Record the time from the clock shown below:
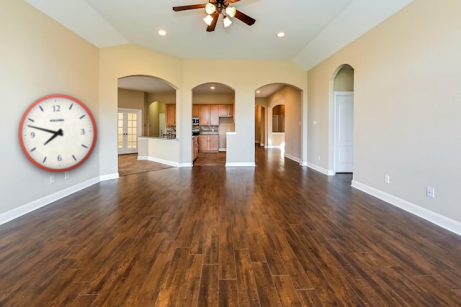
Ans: 7:48
